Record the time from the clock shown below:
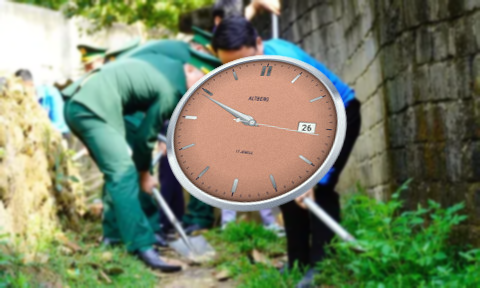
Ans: 9:49:16
